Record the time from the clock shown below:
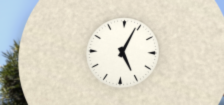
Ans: 5:04
